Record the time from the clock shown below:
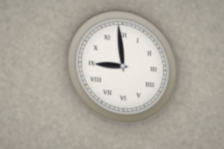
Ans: 8:59
